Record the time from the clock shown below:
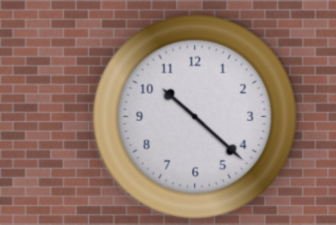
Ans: 10:22
